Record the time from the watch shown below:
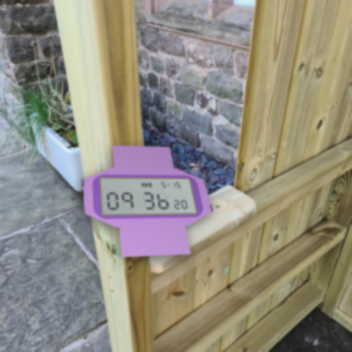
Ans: 9:36
